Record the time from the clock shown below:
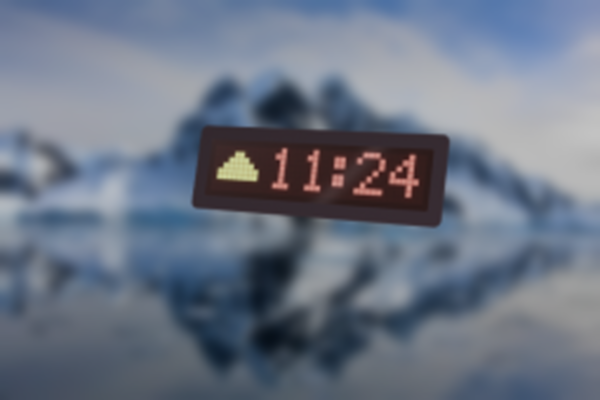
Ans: 11:24
